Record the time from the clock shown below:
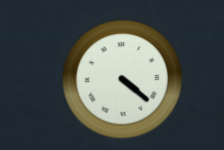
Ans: 4:22
